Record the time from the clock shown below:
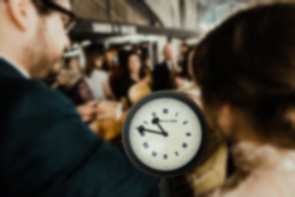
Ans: 10:47
